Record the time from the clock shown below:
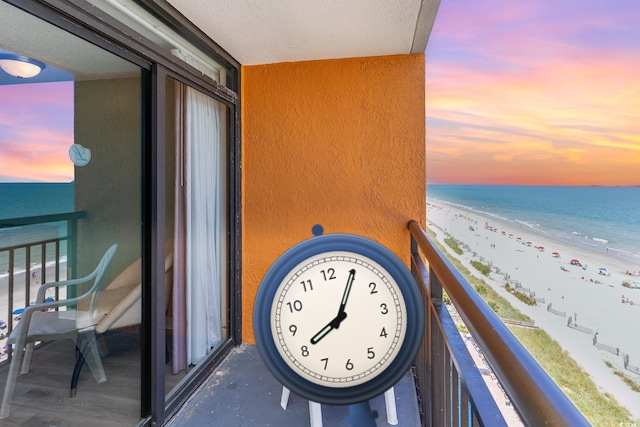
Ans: 8:05
